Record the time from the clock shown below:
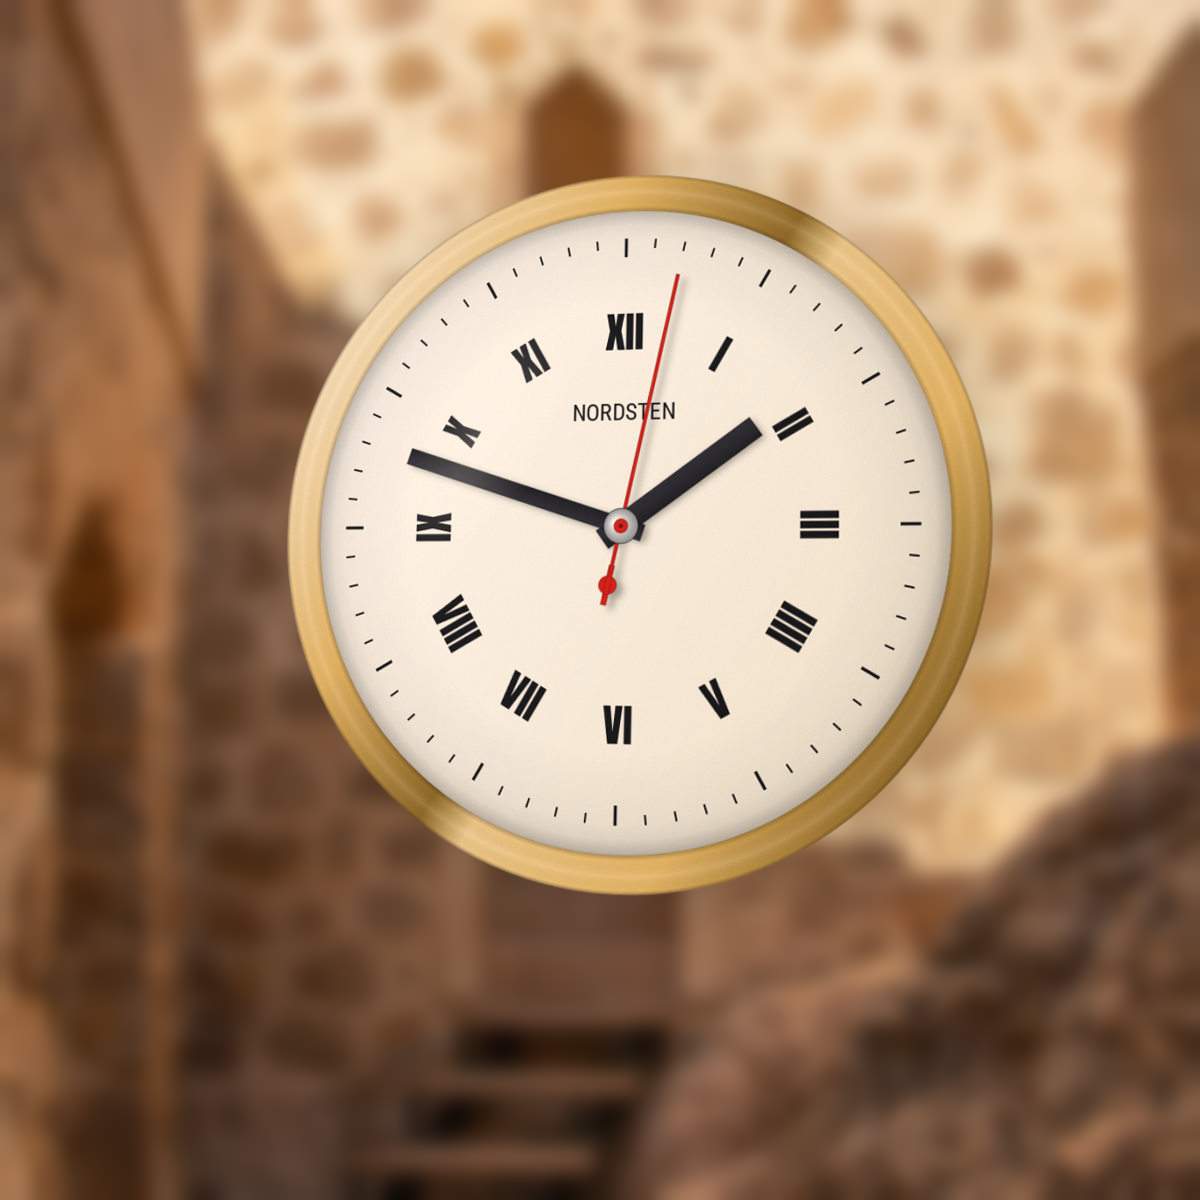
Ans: 1:48:02
